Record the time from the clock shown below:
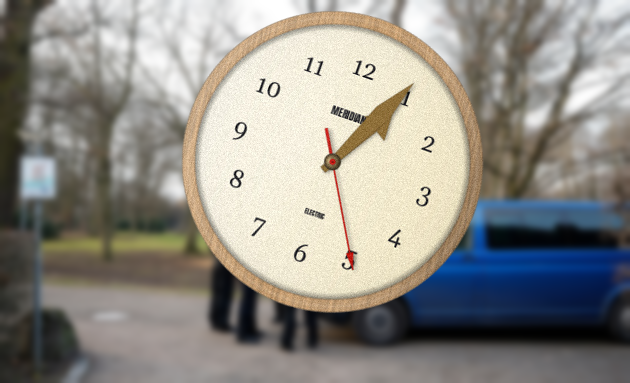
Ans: 1:04:25
